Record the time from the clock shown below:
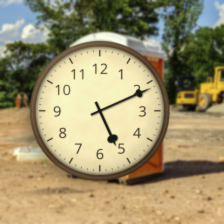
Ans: 5:11
